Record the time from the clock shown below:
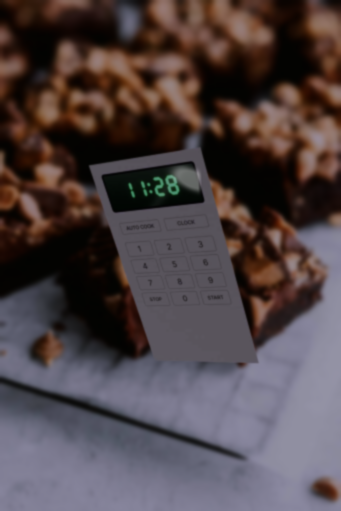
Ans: 11:28
